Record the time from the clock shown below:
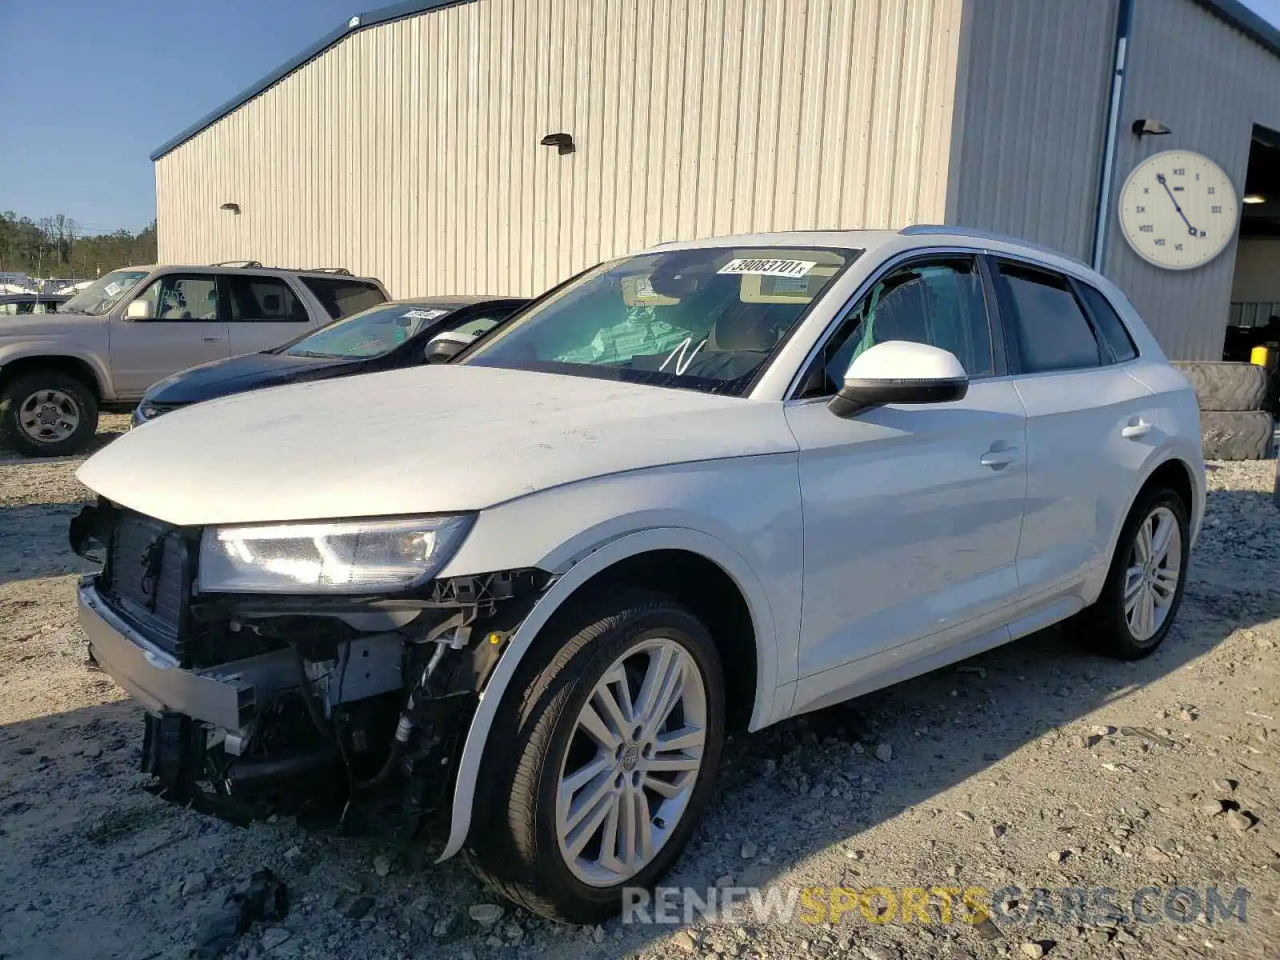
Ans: 4:55
